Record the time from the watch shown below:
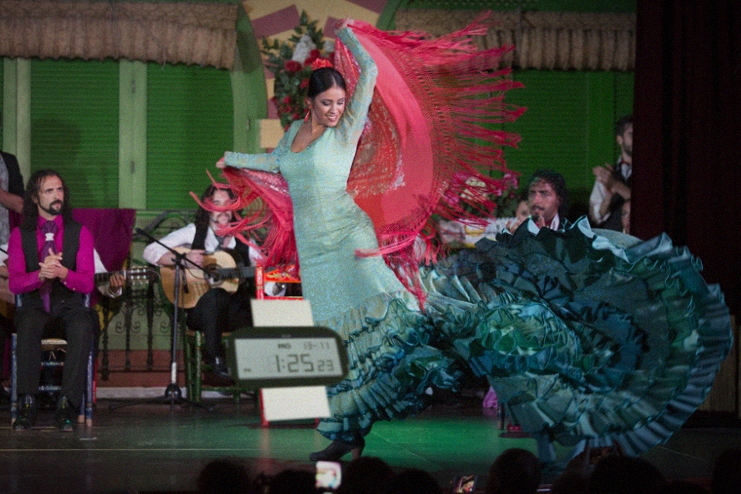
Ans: 1:25:23
